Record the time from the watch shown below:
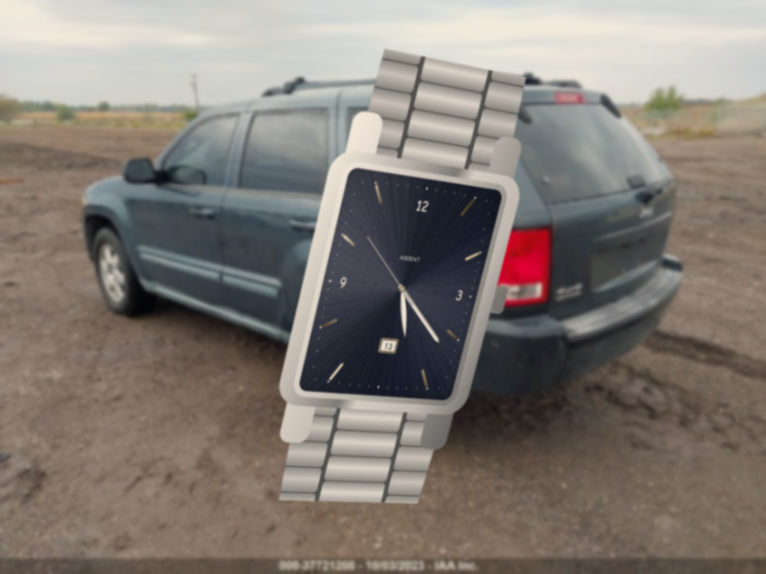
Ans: 5:21:52
